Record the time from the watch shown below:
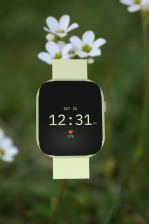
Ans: 12:31
